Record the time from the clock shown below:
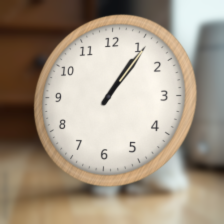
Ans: 1:06
